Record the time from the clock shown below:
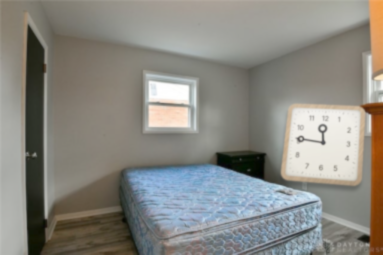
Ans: 11:46
